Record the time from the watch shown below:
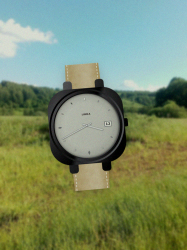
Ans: 3:41
